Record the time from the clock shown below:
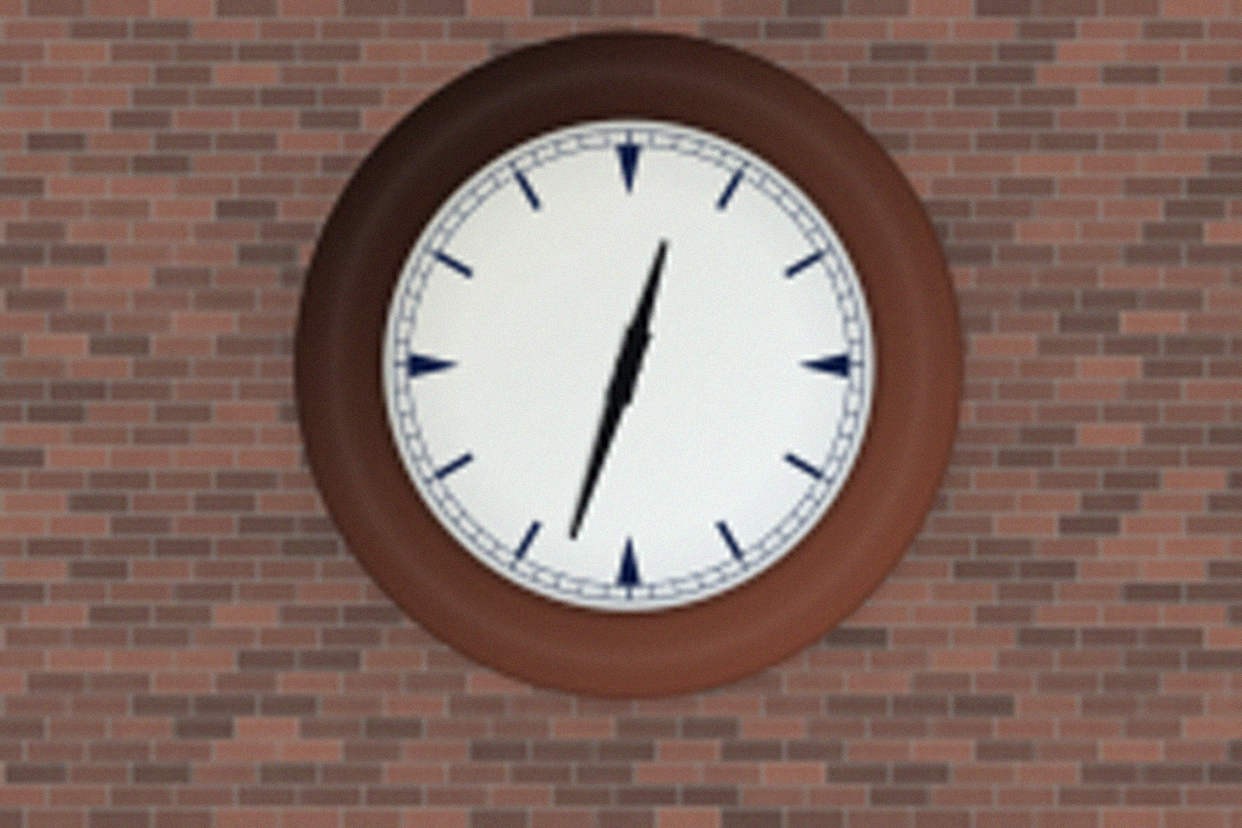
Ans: 12:33
